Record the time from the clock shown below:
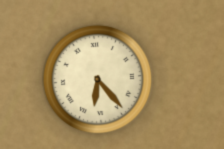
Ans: 6:24
